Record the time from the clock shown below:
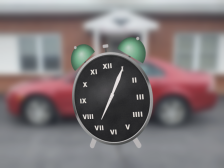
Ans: 7:05
